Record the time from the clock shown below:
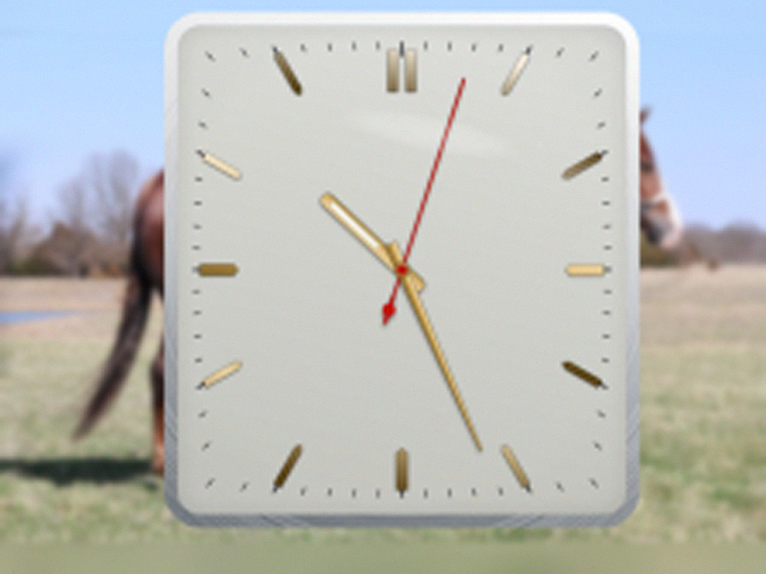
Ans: 10:26:03
